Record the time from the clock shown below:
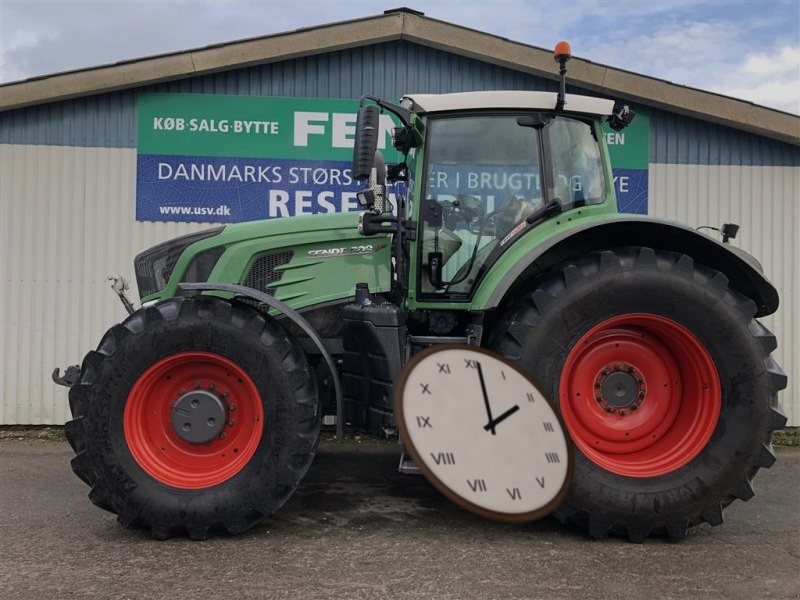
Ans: 2:01
